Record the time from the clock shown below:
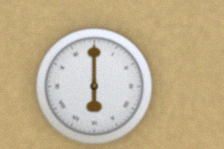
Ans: 6:00
